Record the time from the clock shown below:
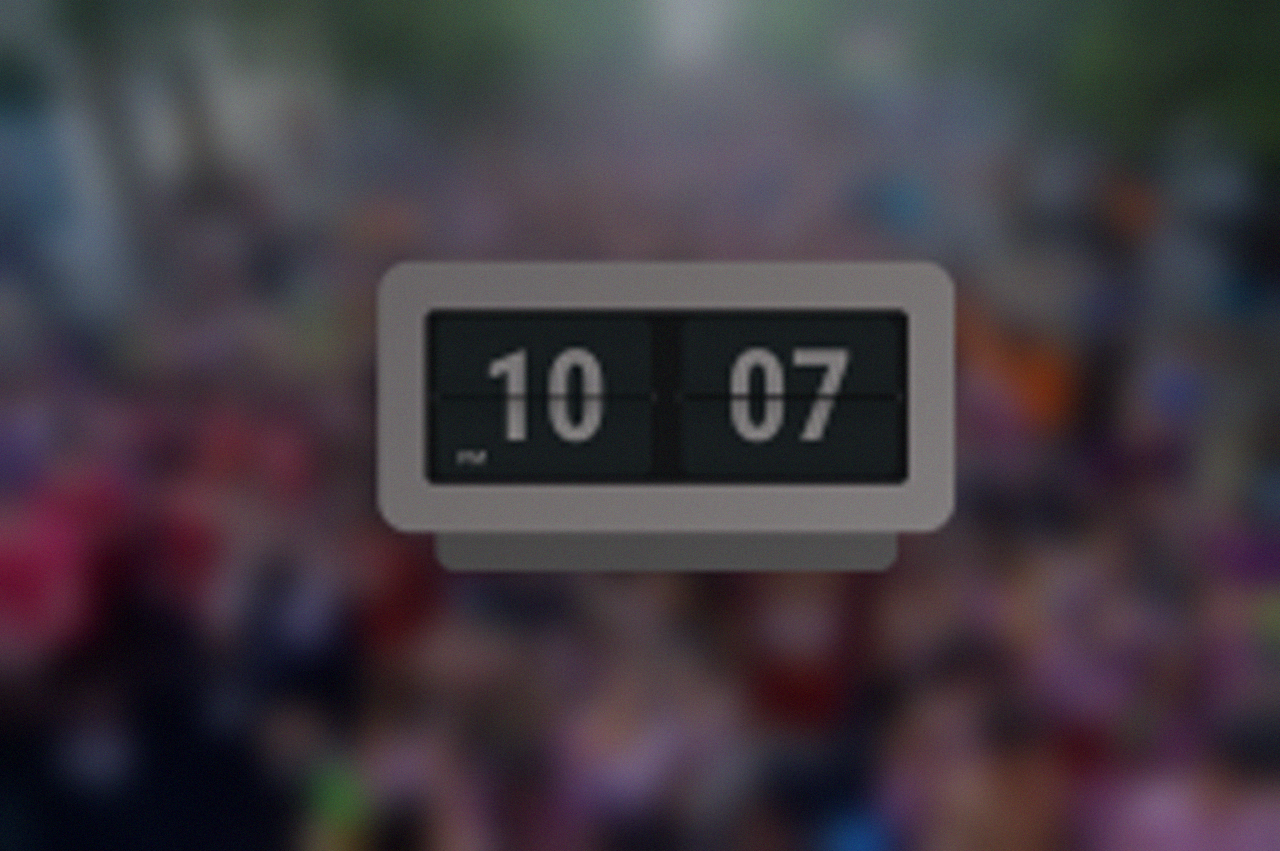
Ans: 10:07
